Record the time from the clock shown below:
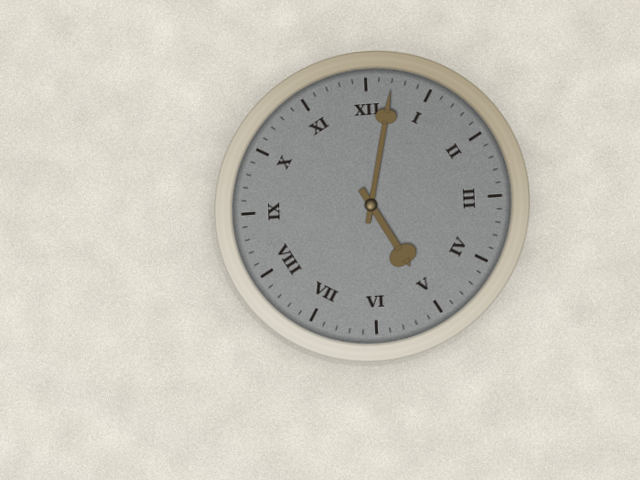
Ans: 5:02
